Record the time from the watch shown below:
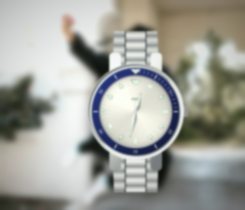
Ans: 12:32
